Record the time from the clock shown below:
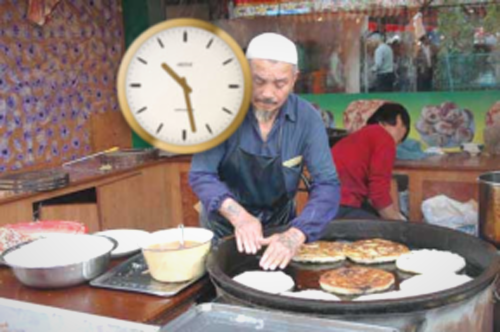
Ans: 10:28
